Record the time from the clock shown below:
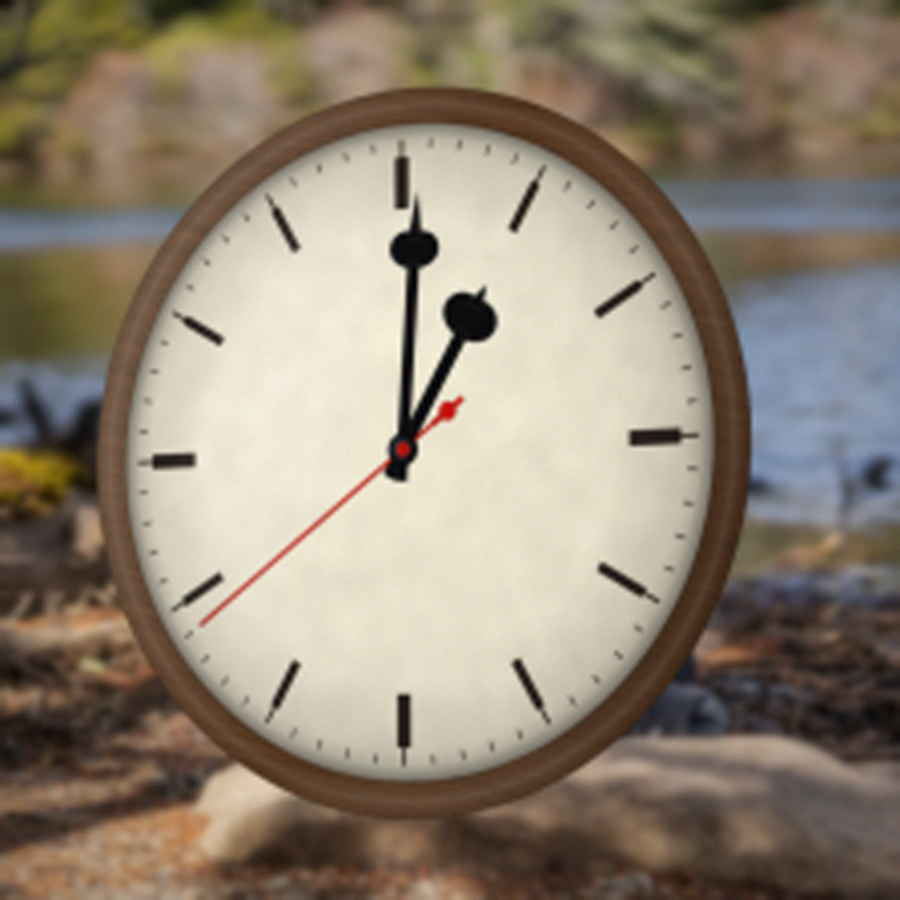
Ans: 1:00:39
